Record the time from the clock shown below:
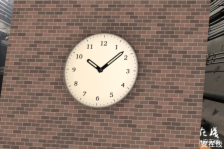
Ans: 10:08
